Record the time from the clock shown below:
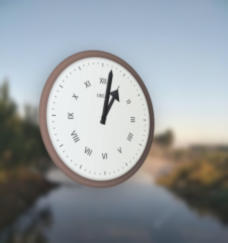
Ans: 1:02
